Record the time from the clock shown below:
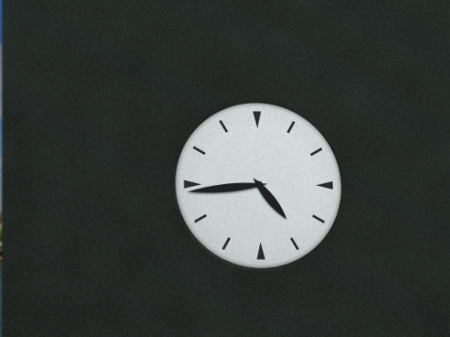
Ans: 4:44
